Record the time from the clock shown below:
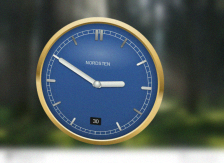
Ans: 2:50
